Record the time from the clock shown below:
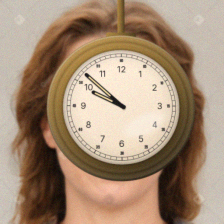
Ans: 9:52
